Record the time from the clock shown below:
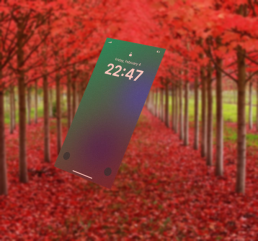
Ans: 22:47
